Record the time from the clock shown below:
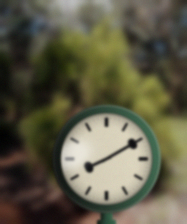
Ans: 8:10
